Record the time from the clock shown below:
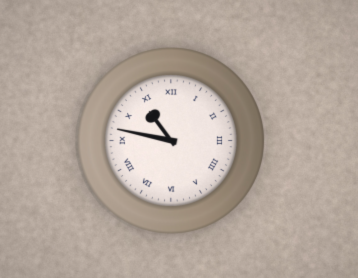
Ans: 10:47
